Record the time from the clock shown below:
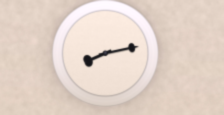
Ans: 8:13
